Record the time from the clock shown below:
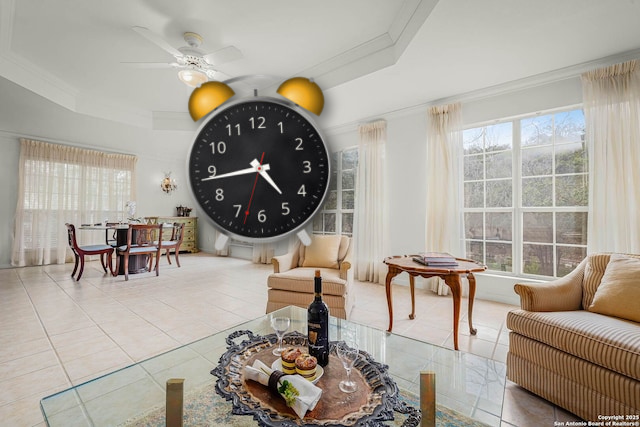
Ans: 4:43:33
